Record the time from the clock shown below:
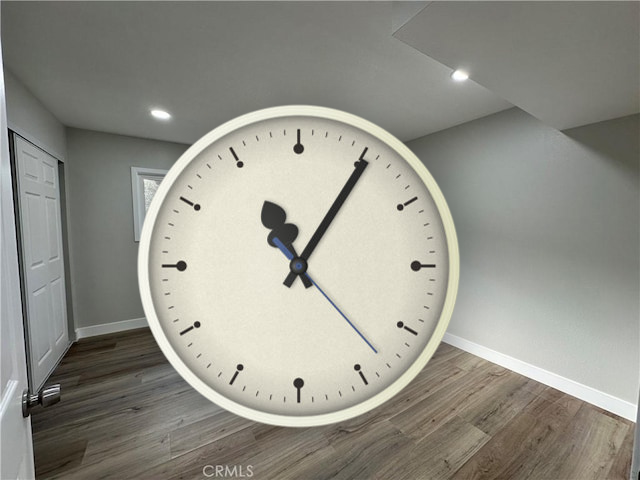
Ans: 11:05:23
